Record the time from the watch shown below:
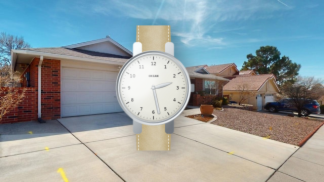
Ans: 2:28
